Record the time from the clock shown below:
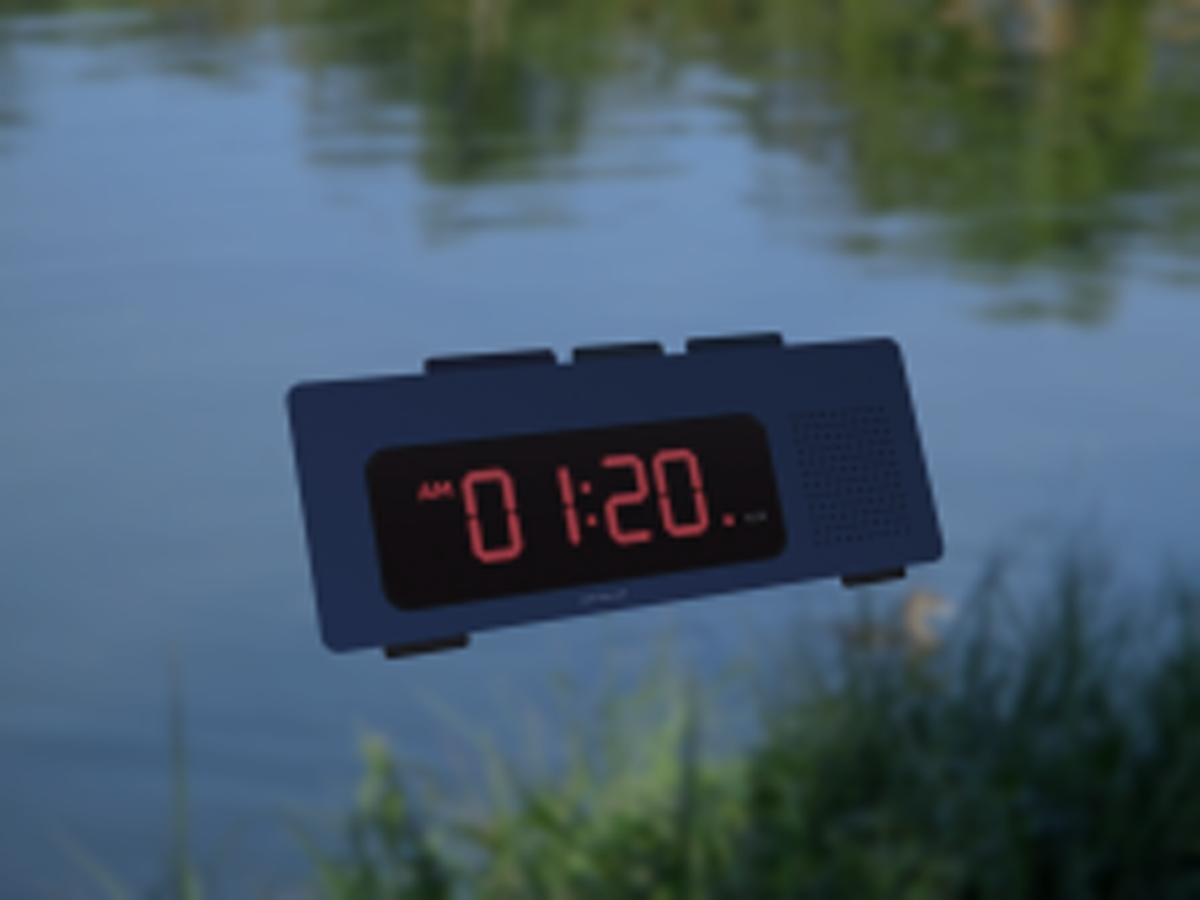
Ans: 1:20
